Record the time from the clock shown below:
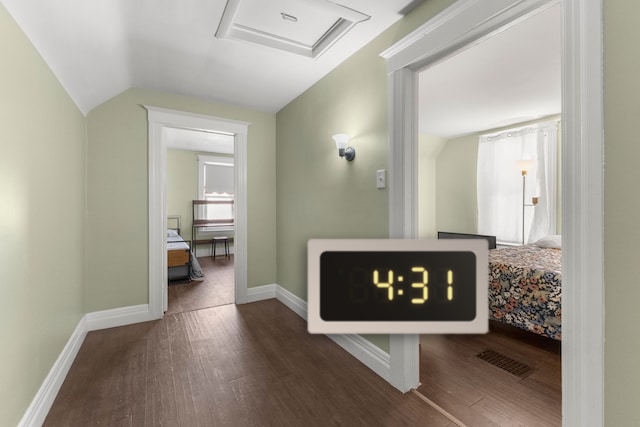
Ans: 4:31
